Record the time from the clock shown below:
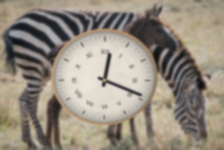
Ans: 12:19
